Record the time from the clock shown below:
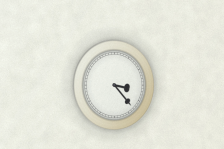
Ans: 3:23
